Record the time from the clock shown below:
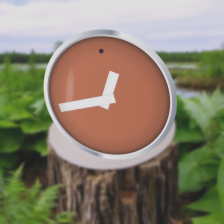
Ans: 12:43
